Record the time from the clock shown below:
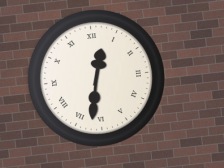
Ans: 12:32
